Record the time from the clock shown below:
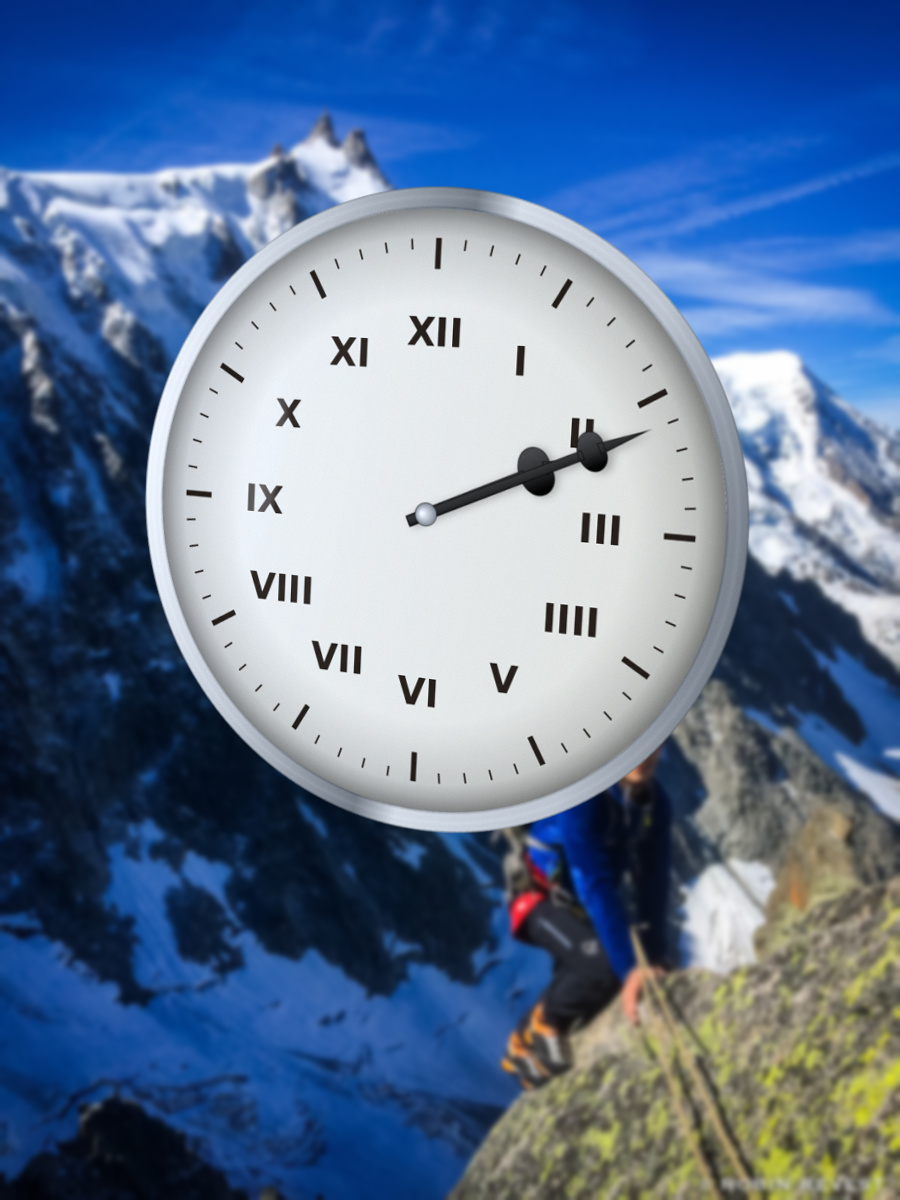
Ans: 2:11
